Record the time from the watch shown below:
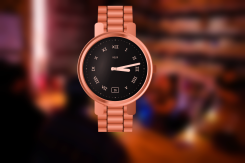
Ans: 3:13
